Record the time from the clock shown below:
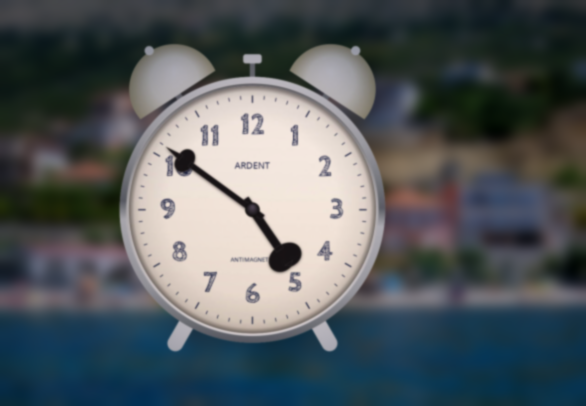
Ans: 4:51
